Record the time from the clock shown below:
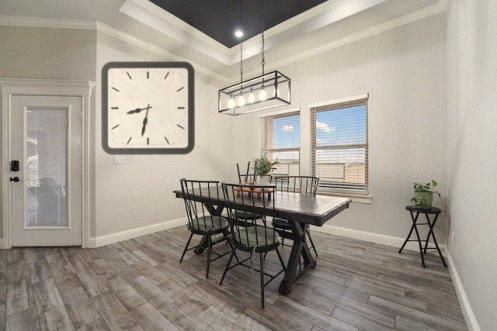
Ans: 8:32
